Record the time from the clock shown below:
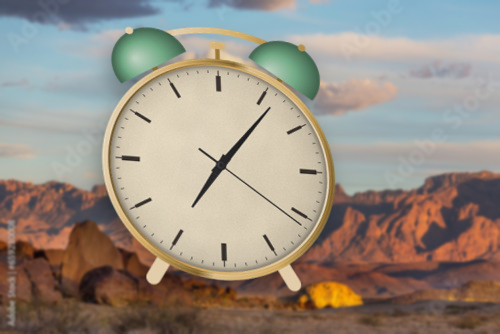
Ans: 7:06:21
